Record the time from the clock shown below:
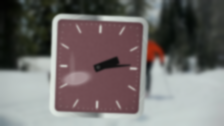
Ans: 2:14
